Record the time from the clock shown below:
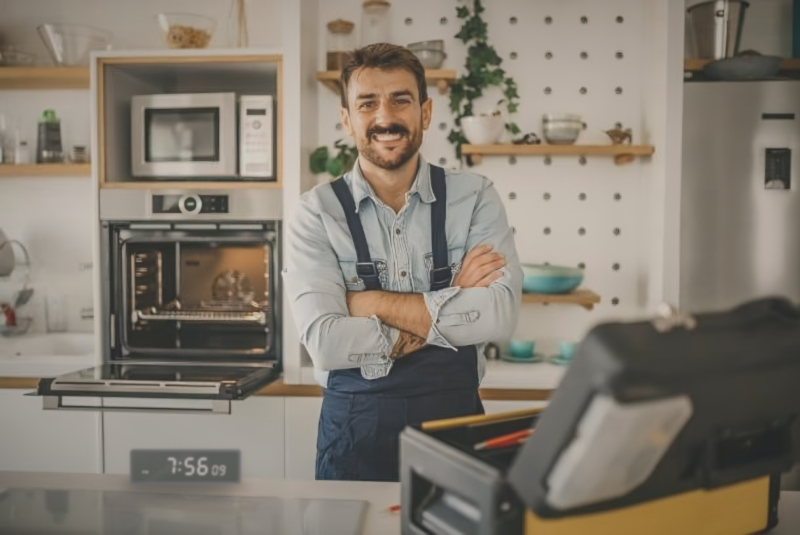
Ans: 7:56
